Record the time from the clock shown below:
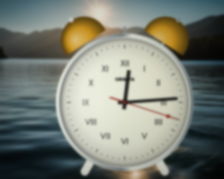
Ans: 12:14:18
